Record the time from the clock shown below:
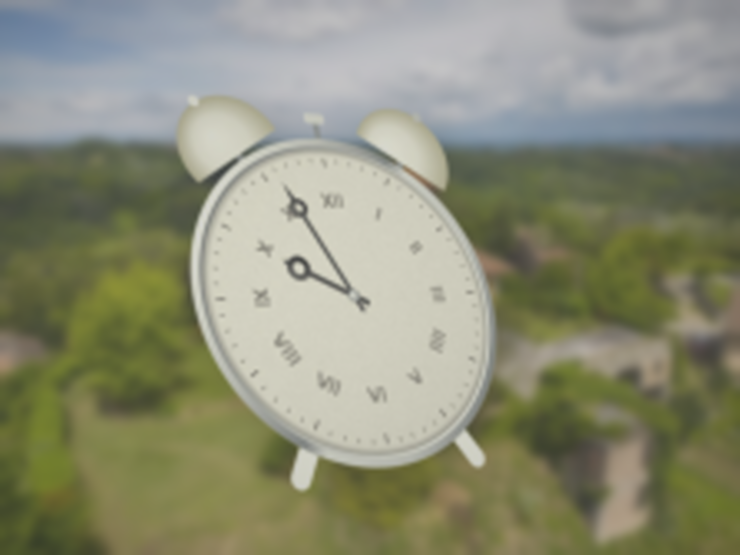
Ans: 9:56
